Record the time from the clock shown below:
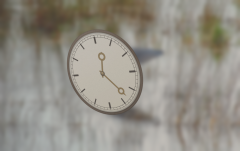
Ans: 12:23
